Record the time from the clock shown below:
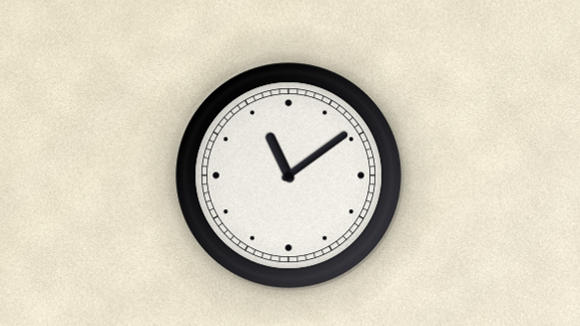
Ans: 11:09
